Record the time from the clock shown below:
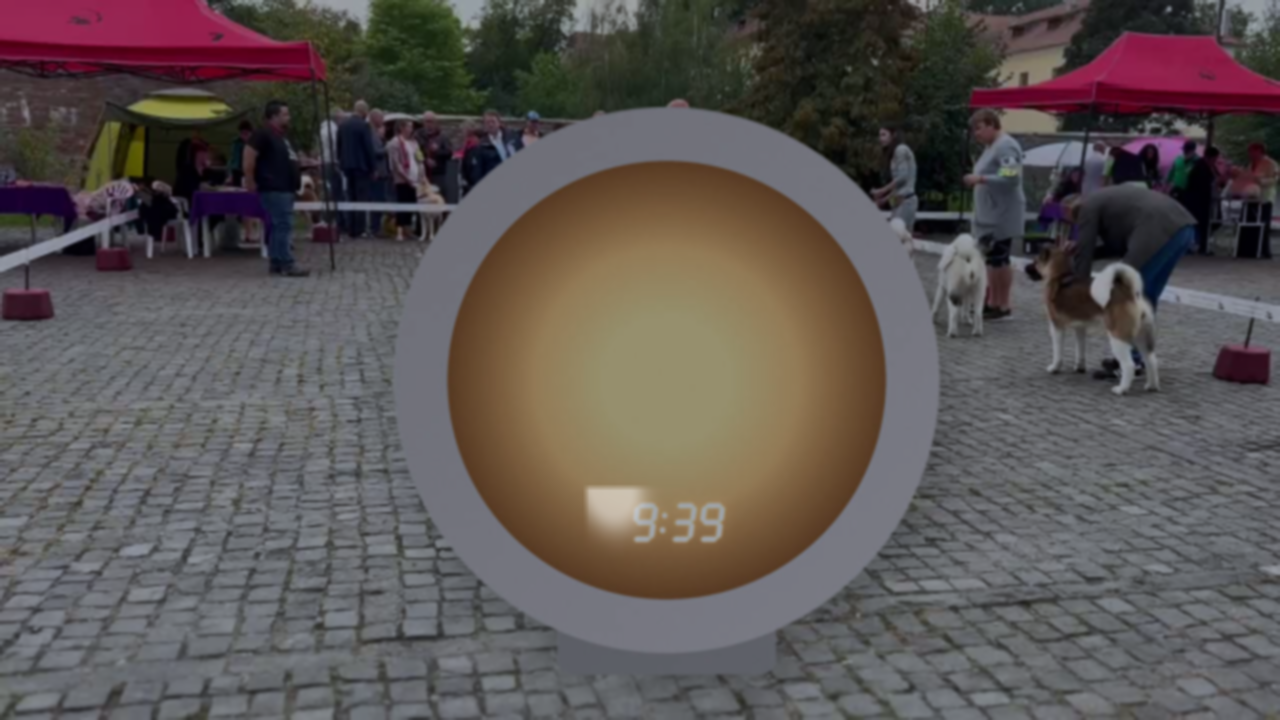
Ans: 9:39
